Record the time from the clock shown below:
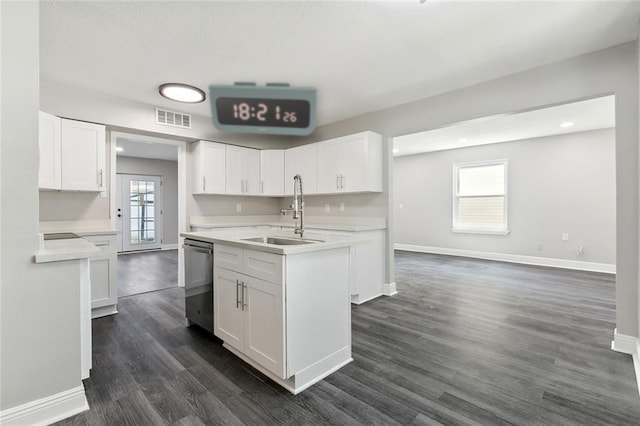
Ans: 18:21:26
